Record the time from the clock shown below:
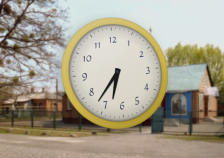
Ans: 6:37
